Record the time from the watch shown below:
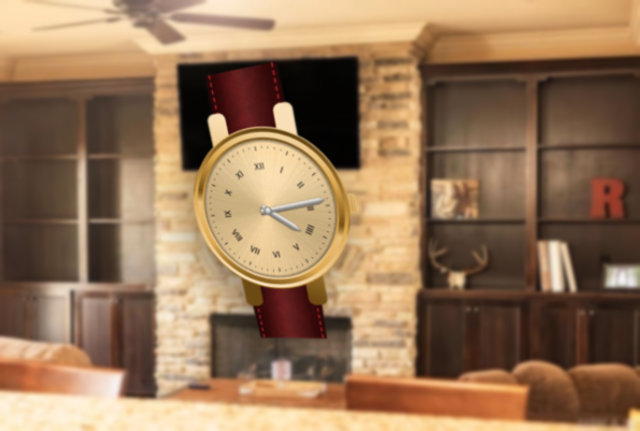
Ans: 4:14
